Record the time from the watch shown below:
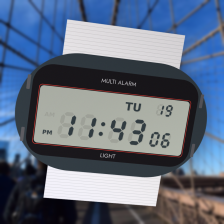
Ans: 11:43:06
